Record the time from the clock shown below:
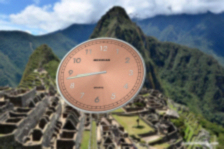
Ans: 8:43
